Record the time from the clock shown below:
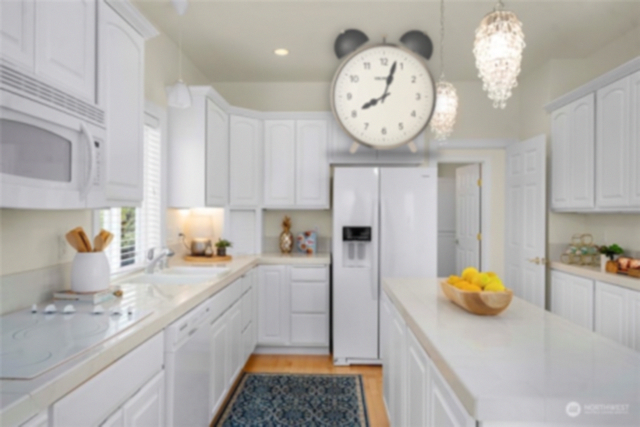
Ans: 8:03
